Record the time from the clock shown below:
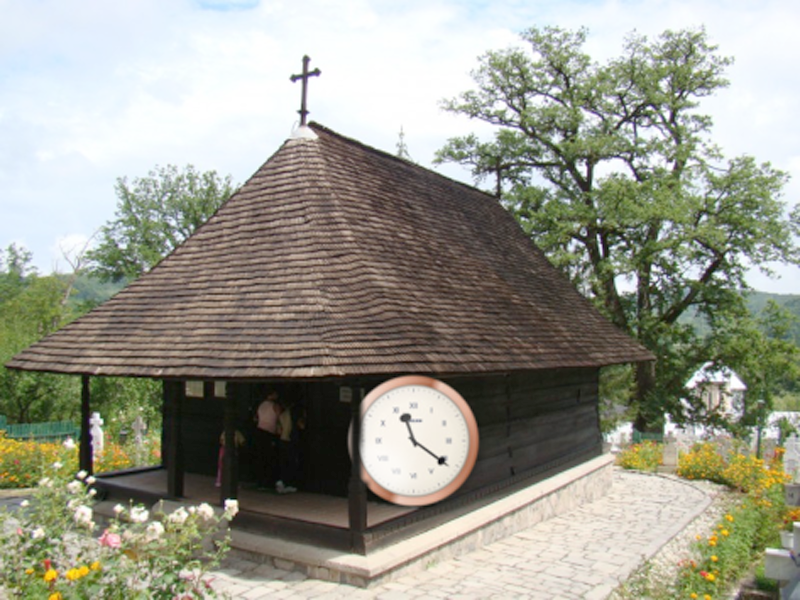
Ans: 11:21
